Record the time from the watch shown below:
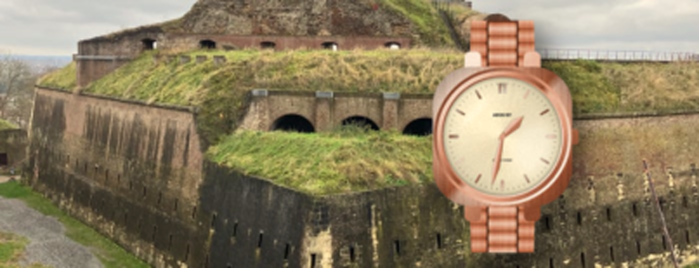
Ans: 1:32
